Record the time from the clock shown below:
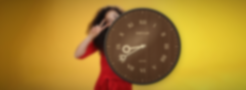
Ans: 8:40
